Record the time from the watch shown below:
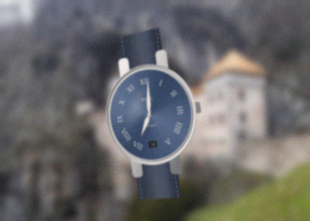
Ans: 7:01
